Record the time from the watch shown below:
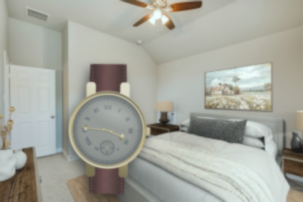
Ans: 3:46
